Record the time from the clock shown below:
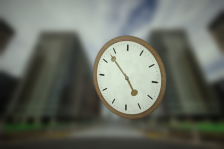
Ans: 4:53
